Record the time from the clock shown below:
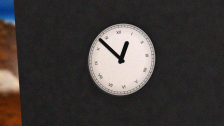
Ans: 12:53
